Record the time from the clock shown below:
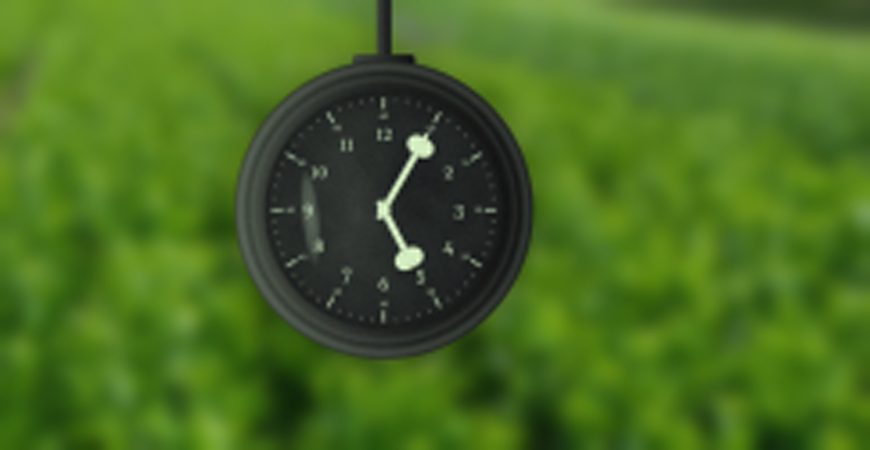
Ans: 5:05
